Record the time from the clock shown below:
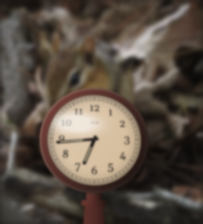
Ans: 6:44
